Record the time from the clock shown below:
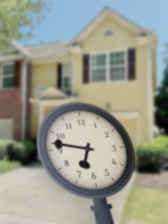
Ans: 6:47
